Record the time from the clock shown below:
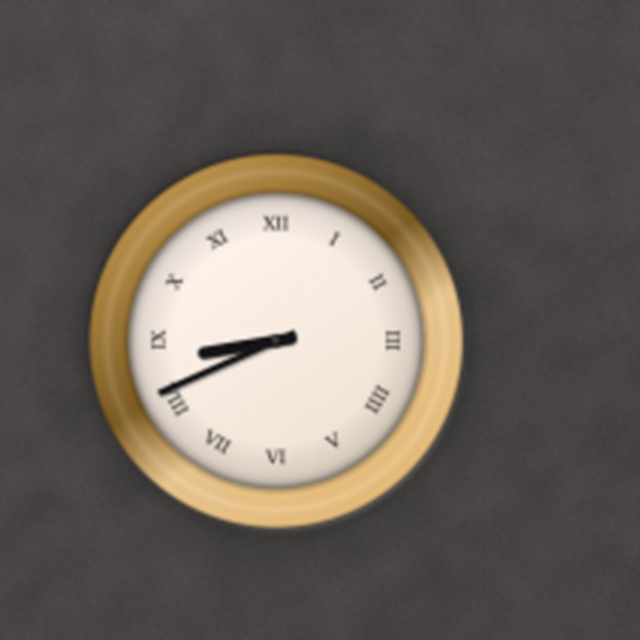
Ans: 8:41
